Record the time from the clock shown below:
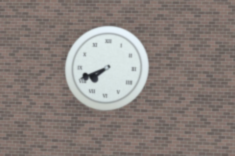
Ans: 7:41
